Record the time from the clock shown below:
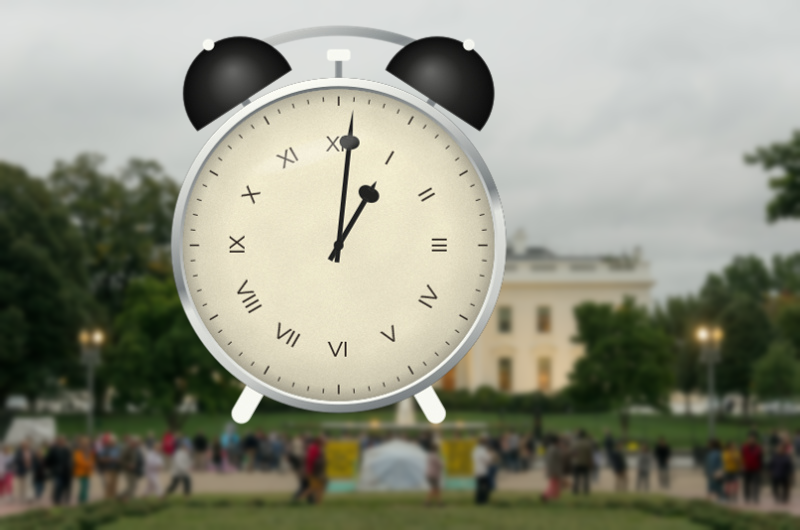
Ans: 1:01
